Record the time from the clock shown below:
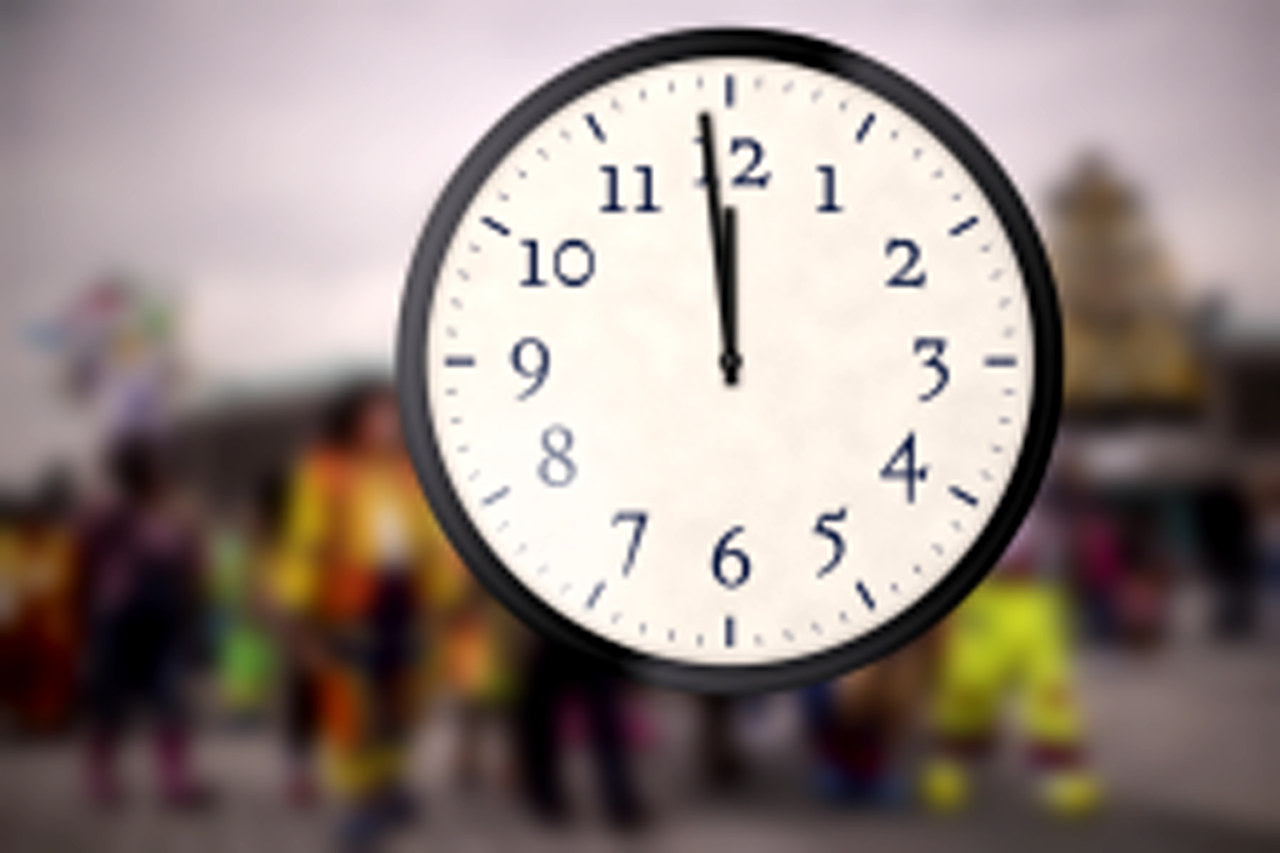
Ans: 11:59
